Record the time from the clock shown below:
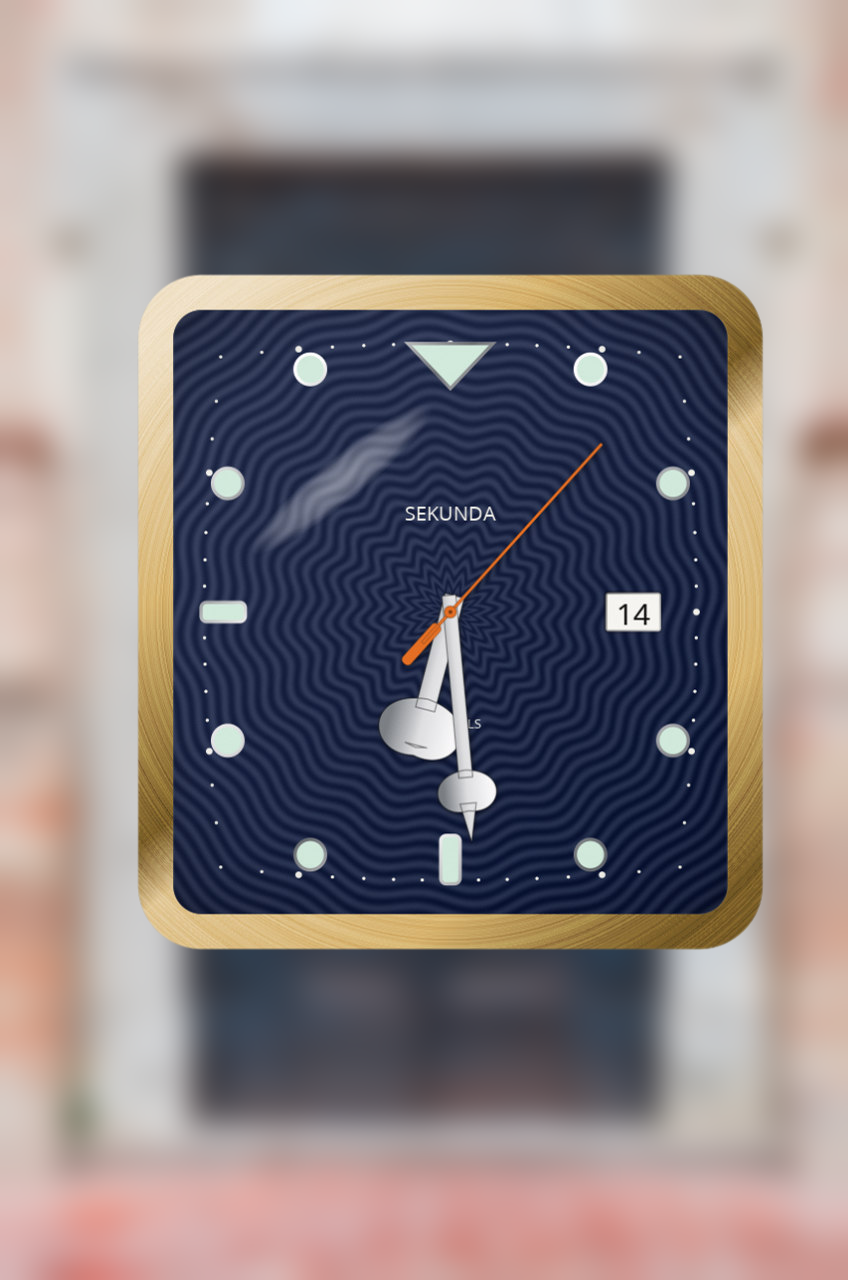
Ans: 6:29:07
